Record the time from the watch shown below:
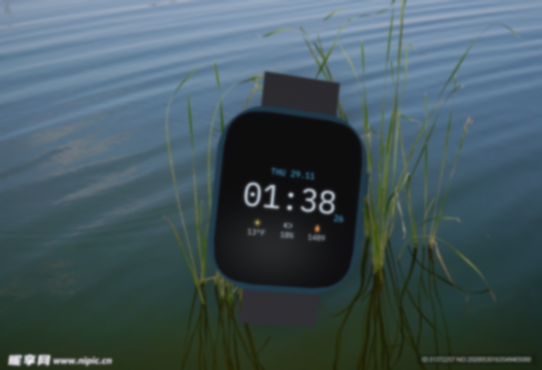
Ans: 1:38
